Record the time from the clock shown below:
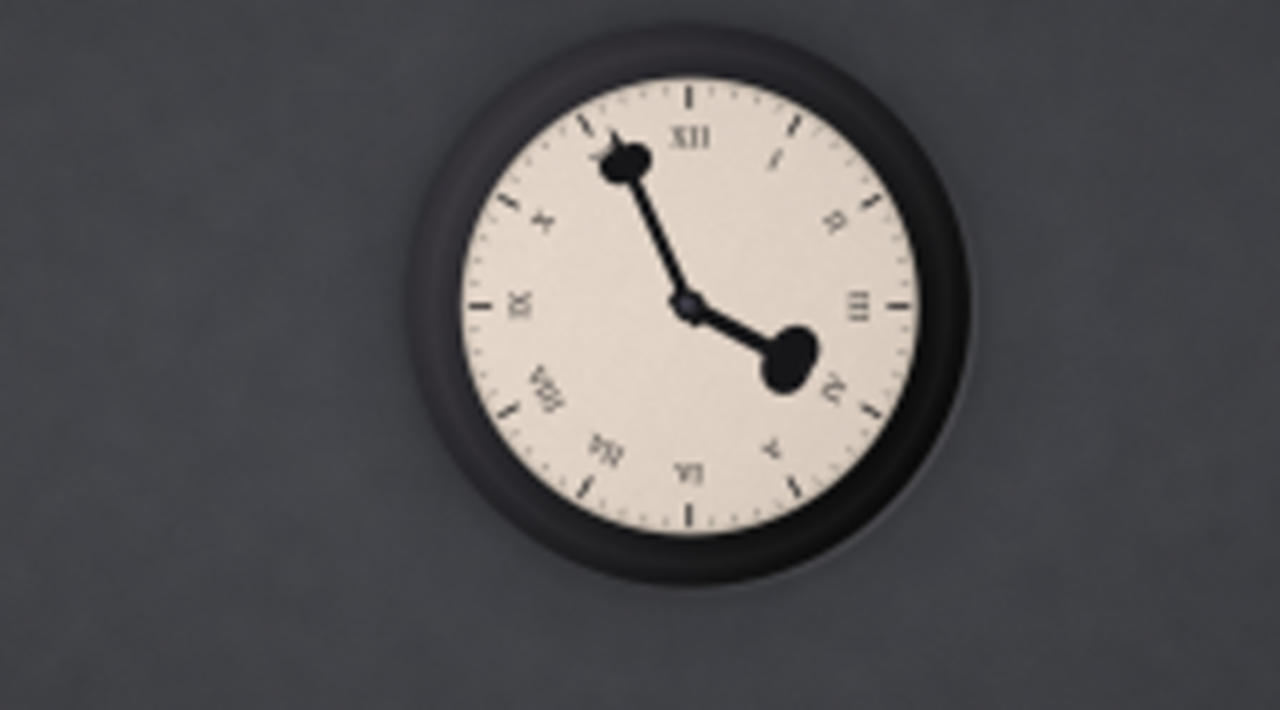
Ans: 3:56
